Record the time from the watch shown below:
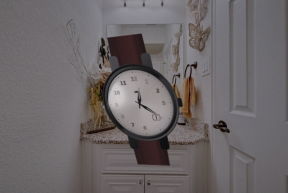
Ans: 12:21
